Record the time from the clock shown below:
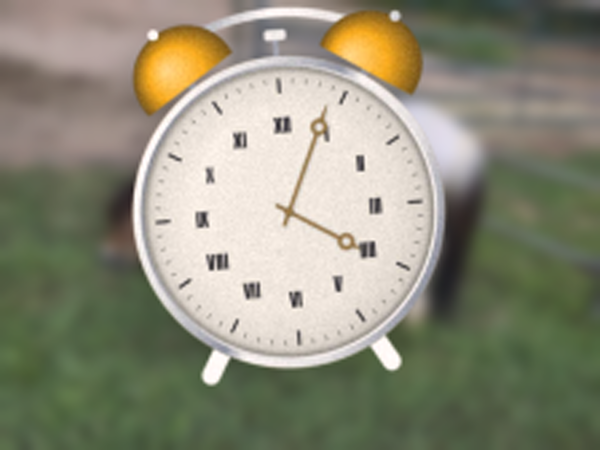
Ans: 4:04
